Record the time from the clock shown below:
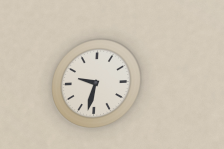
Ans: 9:32
